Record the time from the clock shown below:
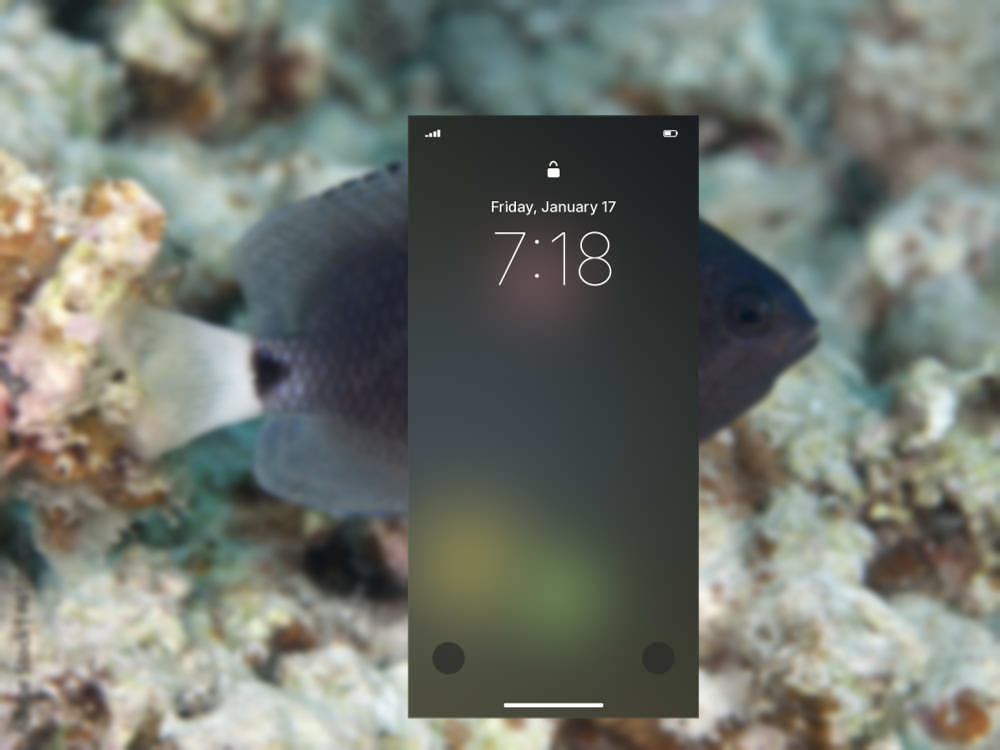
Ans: 7:18
